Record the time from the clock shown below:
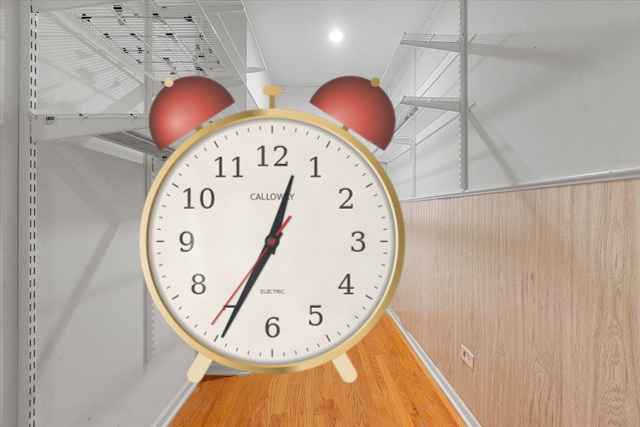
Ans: 12:34:36
